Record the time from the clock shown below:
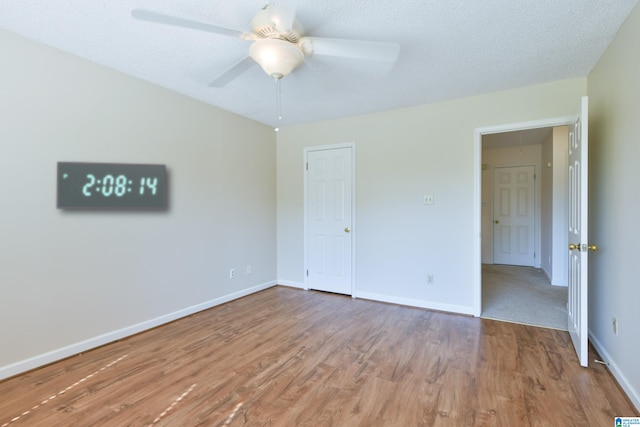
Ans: 2:08:14
